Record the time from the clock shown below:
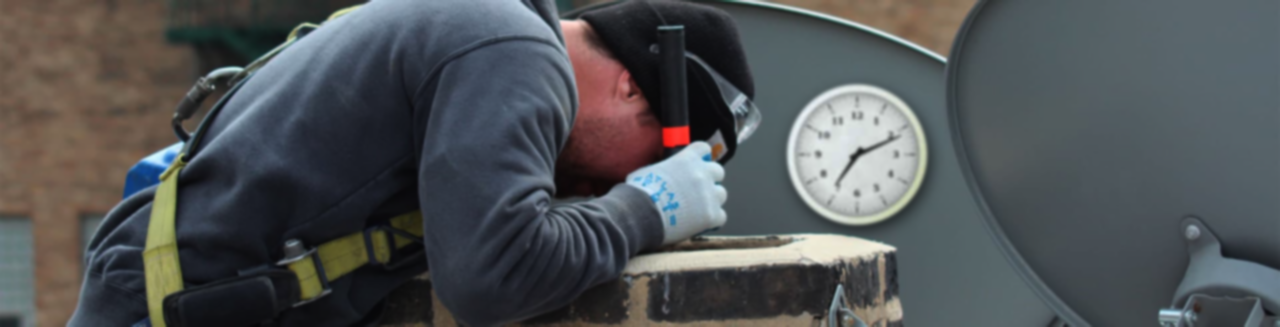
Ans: 7:11
